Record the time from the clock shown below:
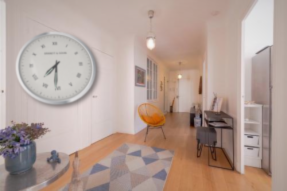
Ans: 7:31
